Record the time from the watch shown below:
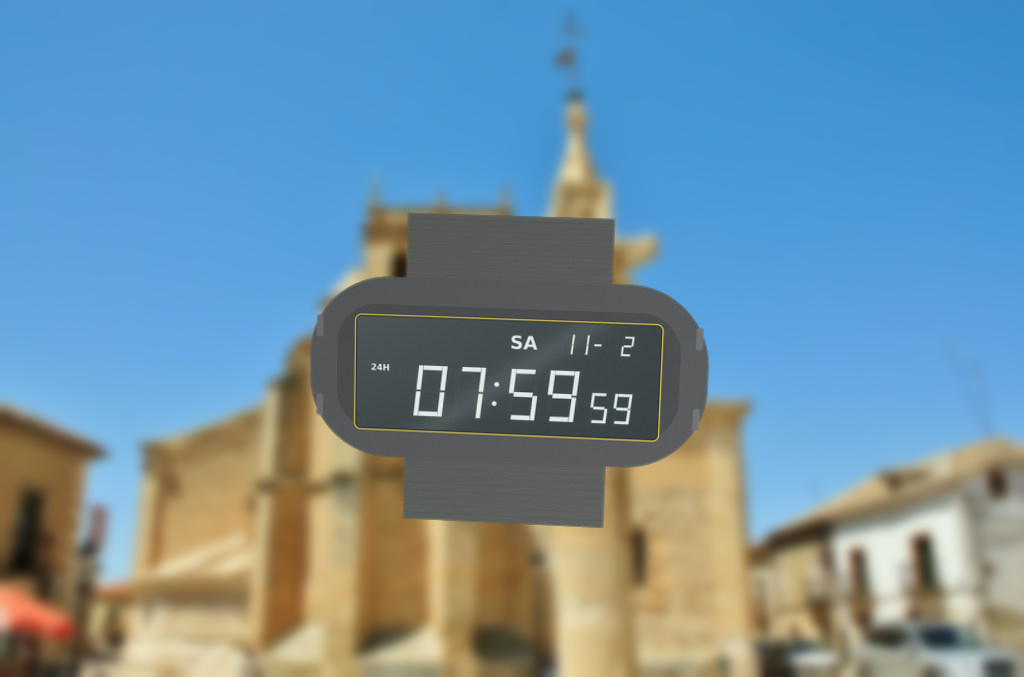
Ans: 7:59:59
